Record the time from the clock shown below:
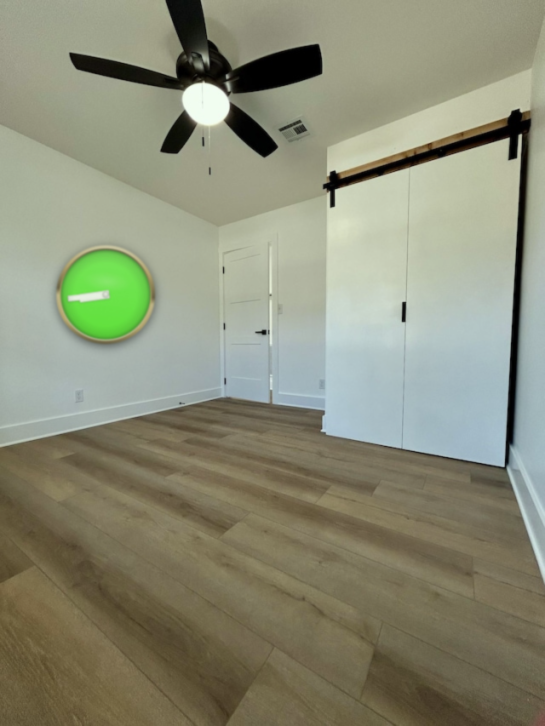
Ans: 8:44
